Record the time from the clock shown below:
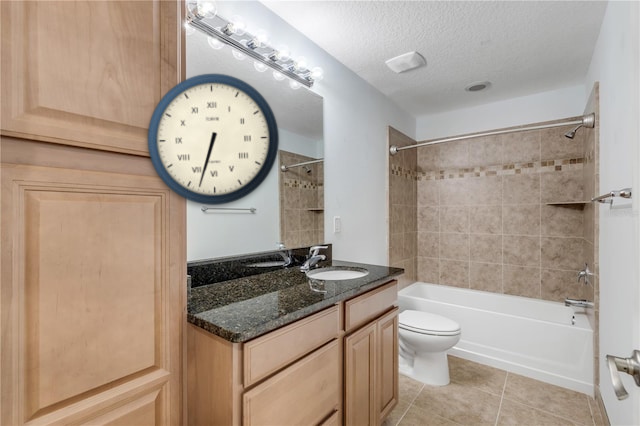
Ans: 6:33
